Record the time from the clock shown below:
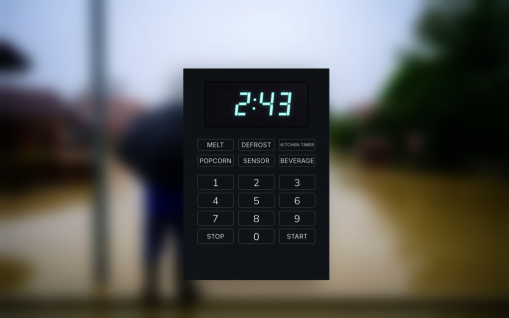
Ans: 2:43
